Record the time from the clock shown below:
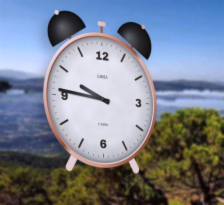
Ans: 9:46
